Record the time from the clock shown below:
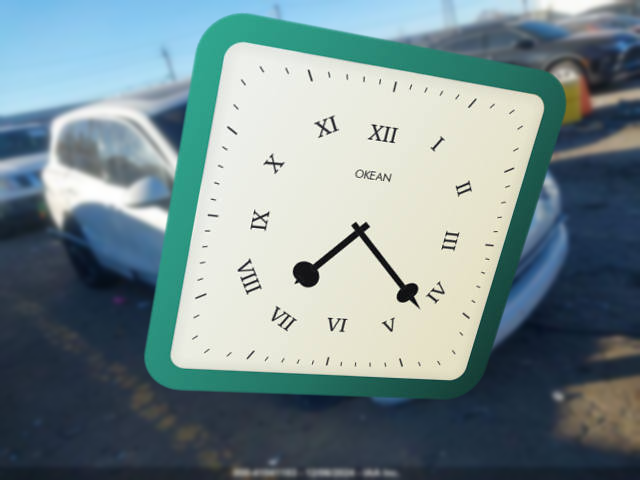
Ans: 7:22
